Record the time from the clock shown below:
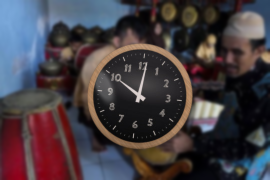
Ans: 10:01
